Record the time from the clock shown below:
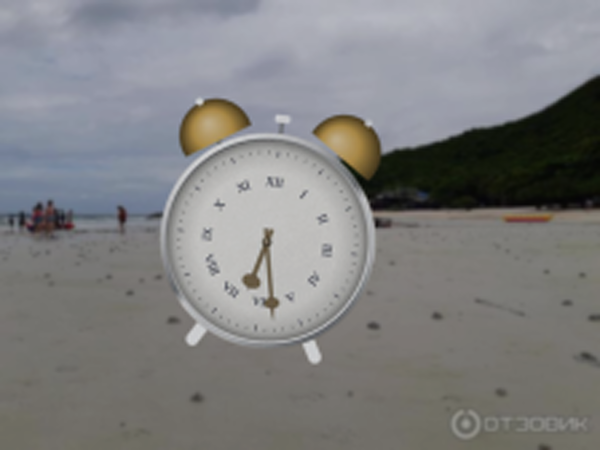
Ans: 6:28
